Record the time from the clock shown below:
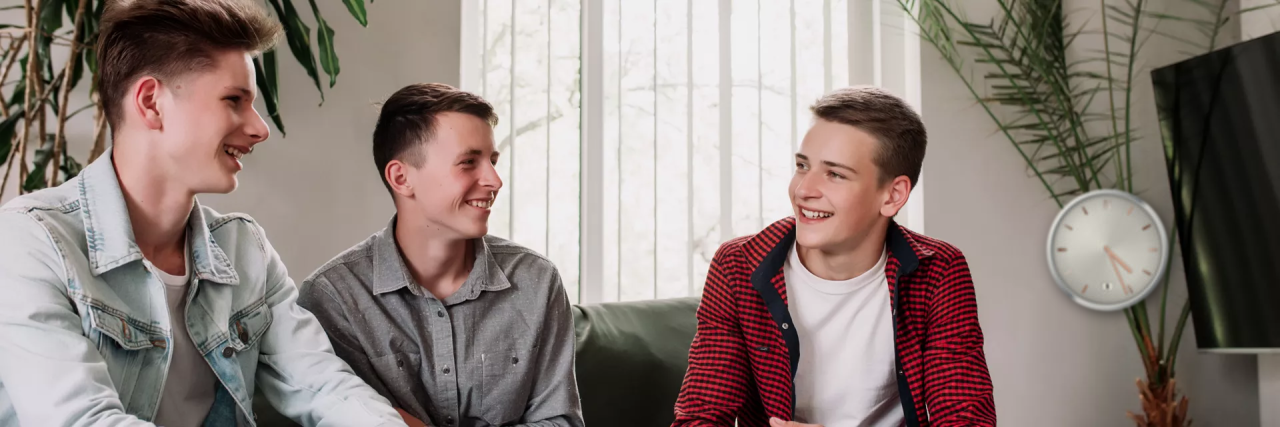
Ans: 4:26
